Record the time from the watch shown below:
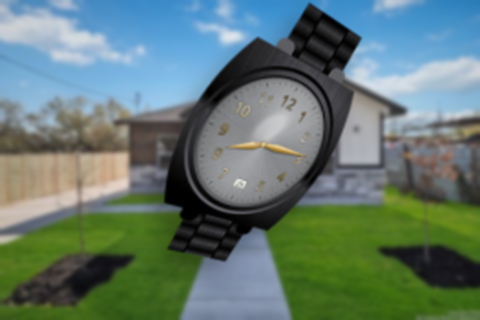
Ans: 8:14
